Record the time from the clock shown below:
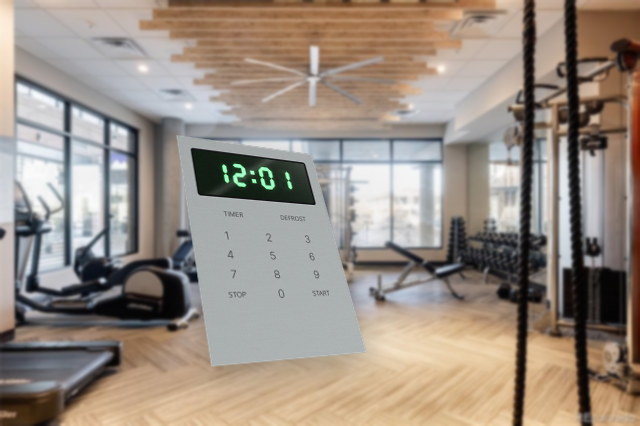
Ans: 12:01
